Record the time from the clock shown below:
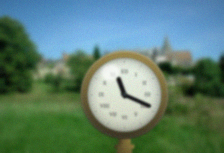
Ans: 11:19
